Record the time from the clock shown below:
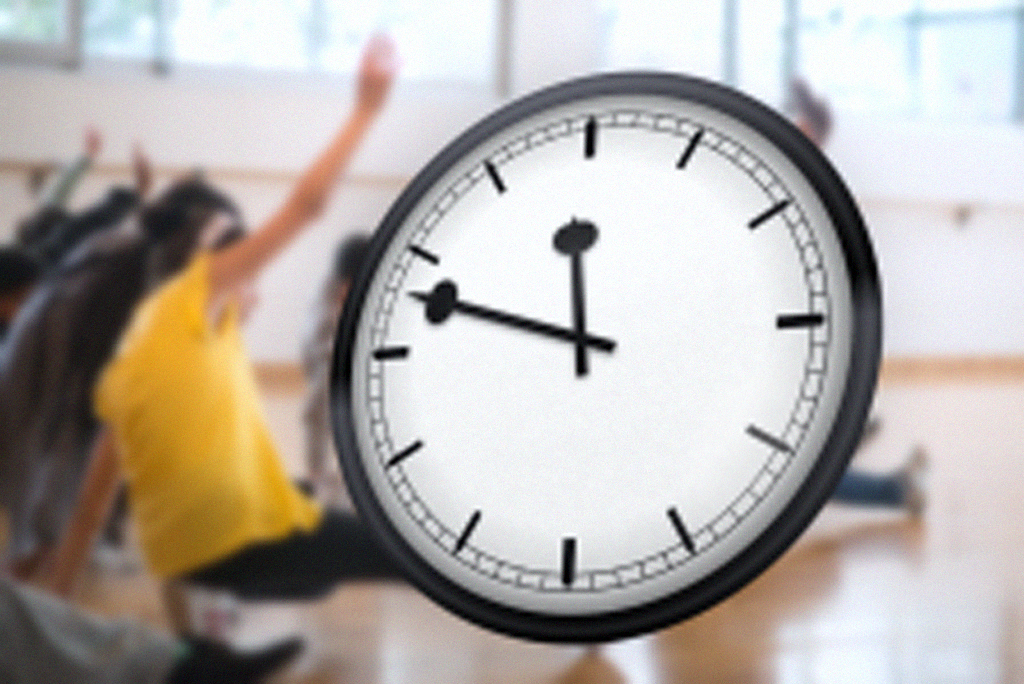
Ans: 11:48
